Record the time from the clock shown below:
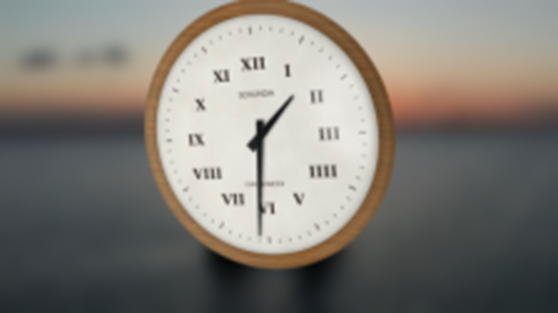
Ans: 1:31
